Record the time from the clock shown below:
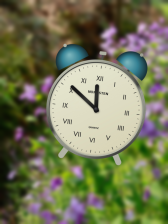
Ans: 11:51
